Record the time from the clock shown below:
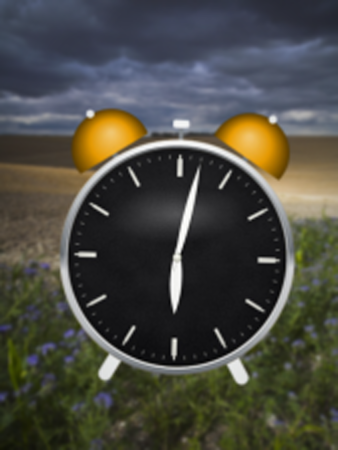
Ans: 6:02
